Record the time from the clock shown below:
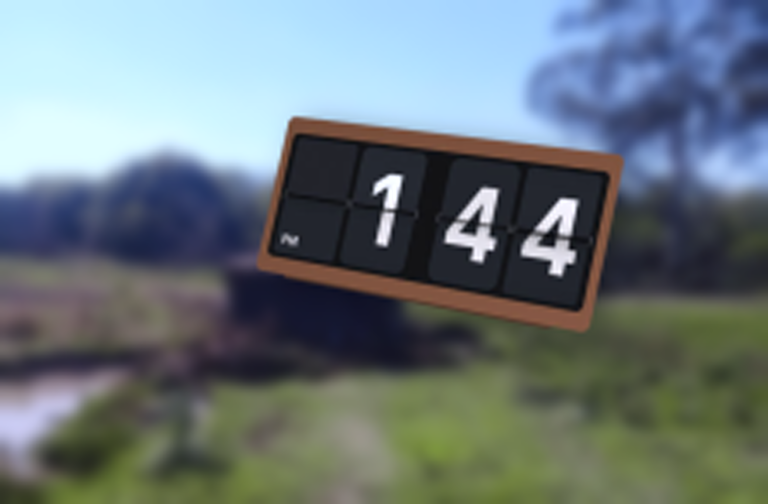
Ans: 1:44
